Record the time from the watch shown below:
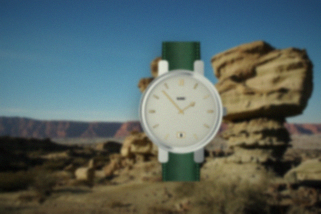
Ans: 1:53
